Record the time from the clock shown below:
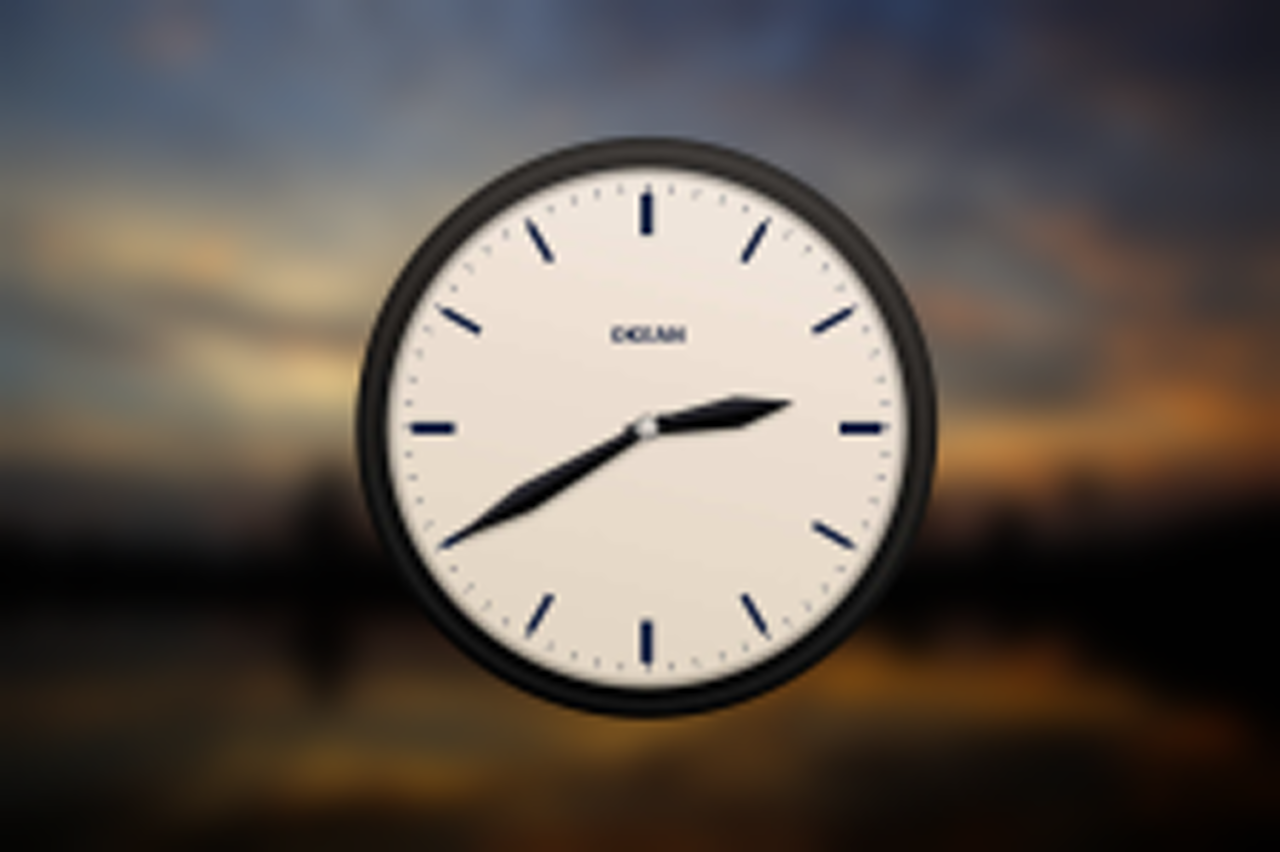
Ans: 2:40
